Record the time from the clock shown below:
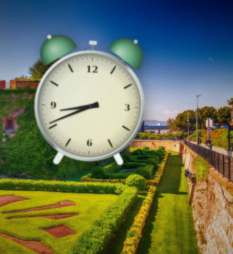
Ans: 8:41
